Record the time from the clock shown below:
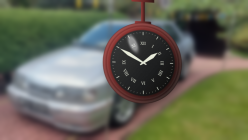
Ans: 1:50
